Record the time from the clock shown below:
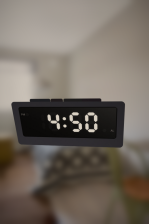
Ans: 4:50
